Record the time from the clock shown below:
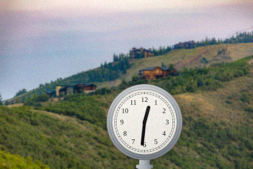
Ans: 12:31
